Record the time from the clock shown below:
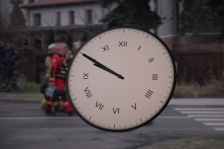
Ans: 9:50
